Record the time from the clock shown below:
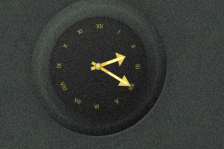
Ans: 2:20
